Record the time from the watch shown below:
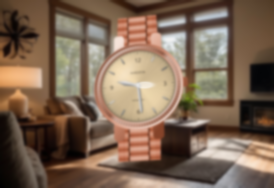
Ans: 9:29
